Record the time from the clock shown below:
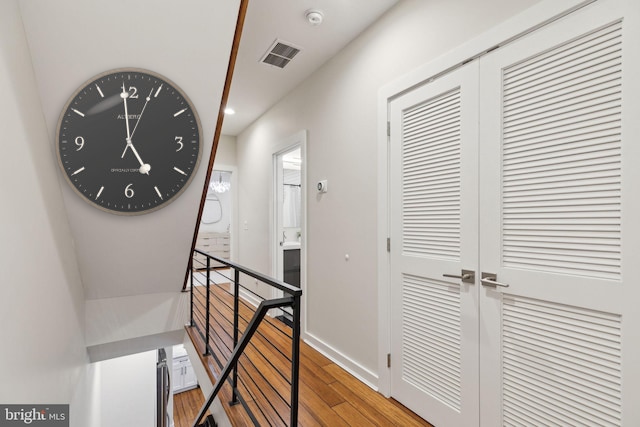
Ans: 4:59:04
